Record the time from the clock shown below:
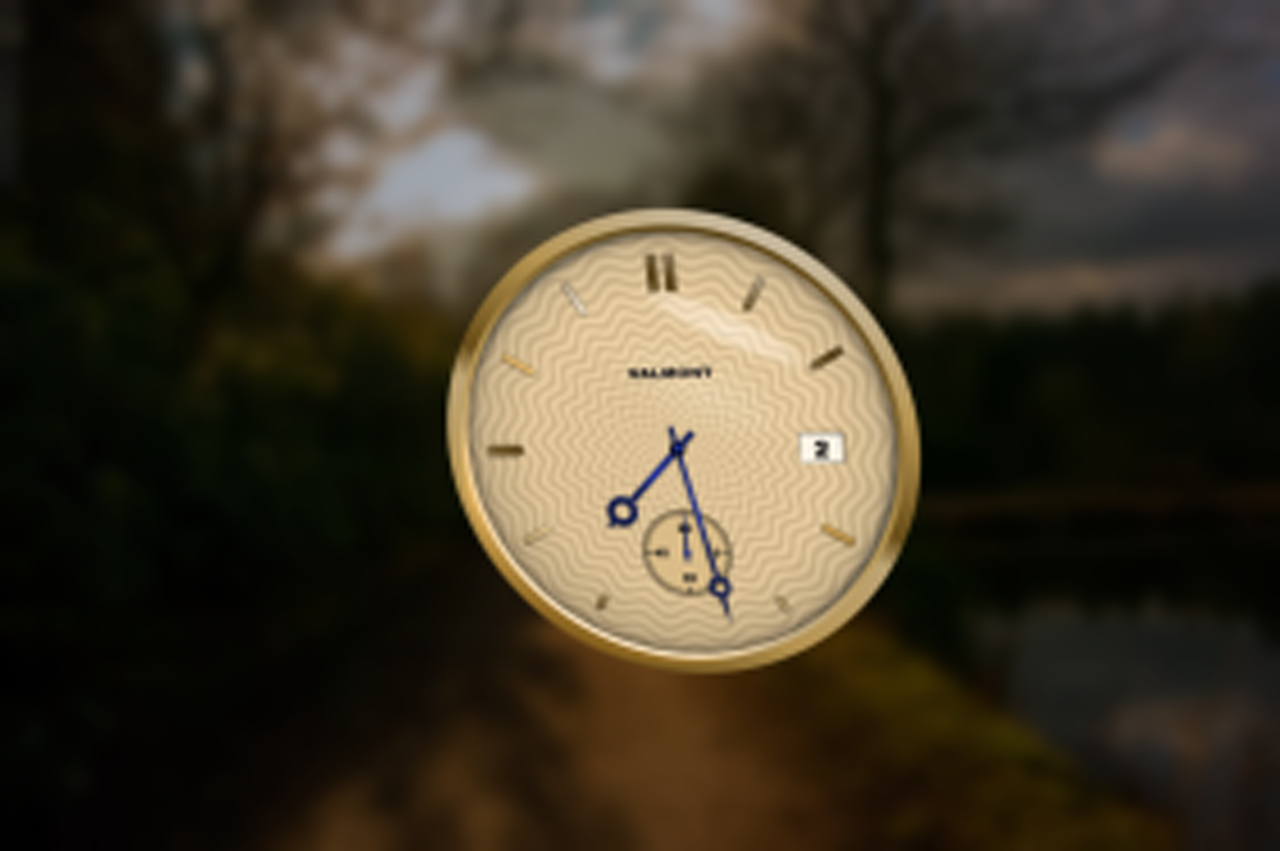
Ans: 7:28
